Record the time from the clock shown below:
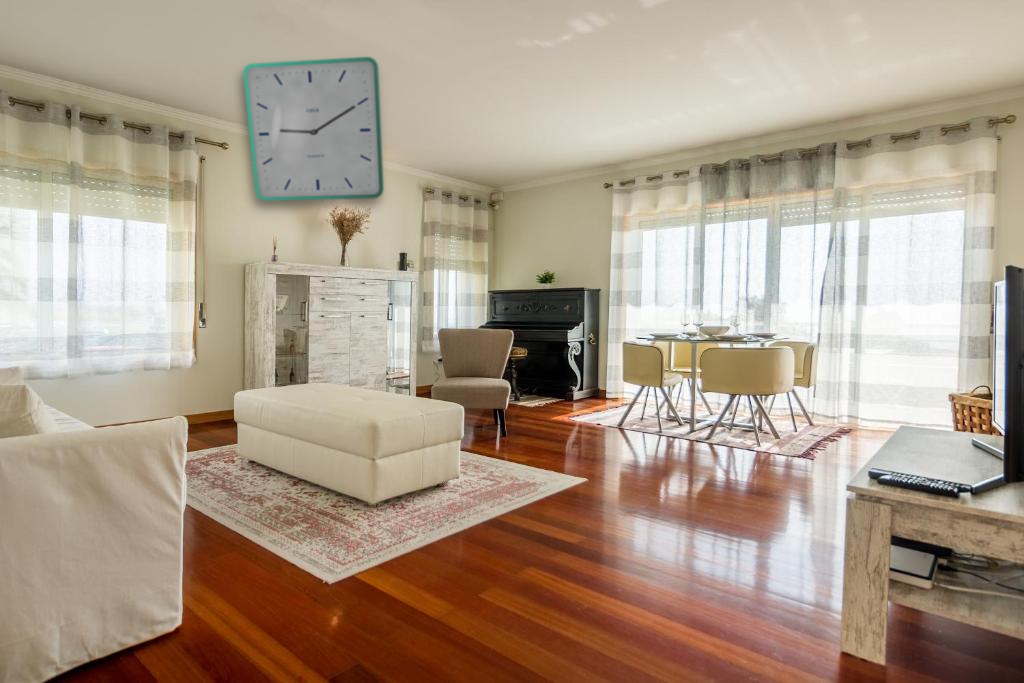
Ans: 9:10
